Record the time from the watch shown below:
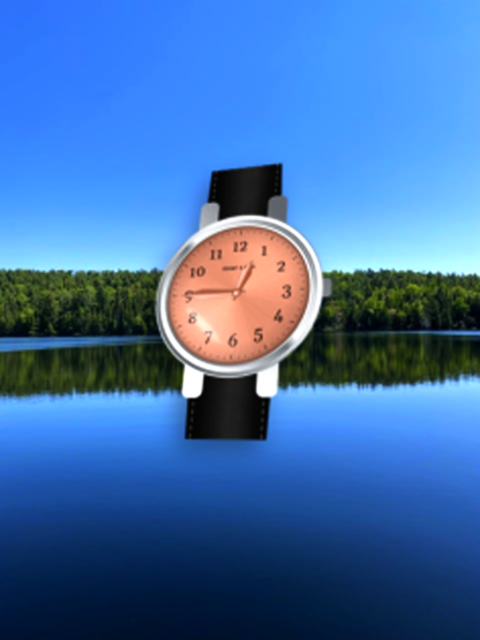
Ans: 12:45
